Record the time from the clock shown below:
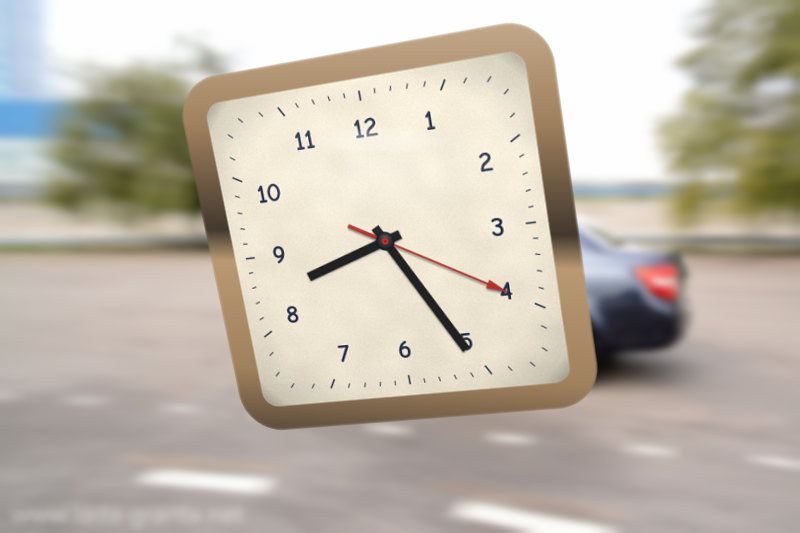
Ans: 8:25:20
